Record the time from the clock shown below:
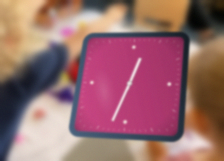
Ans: 12:33
